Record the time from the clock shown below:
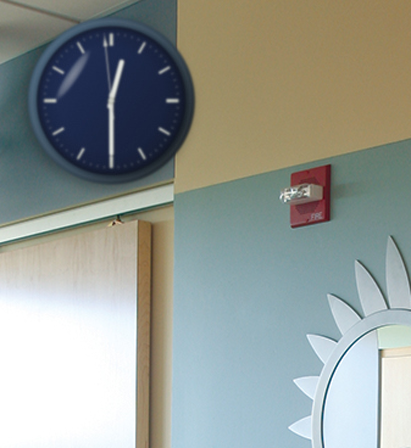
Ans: 12:29:59
